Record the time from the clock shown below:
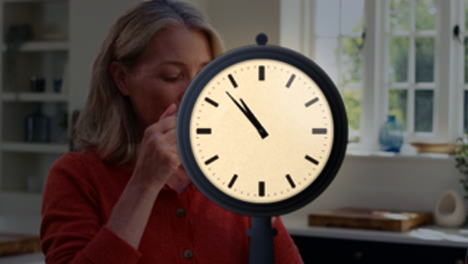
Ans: 10:53
